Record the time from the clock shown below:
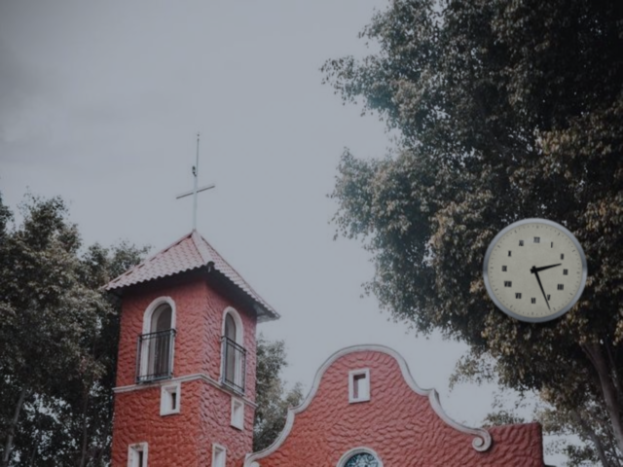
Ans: 2:26
